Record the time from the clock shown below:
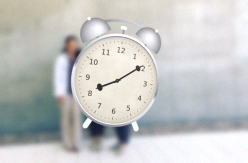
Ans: 8:09
